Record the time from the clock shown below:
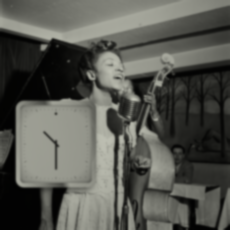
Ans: 10:30
